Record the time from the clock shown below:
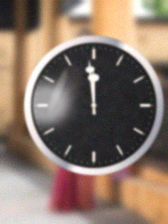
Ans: 11:59
